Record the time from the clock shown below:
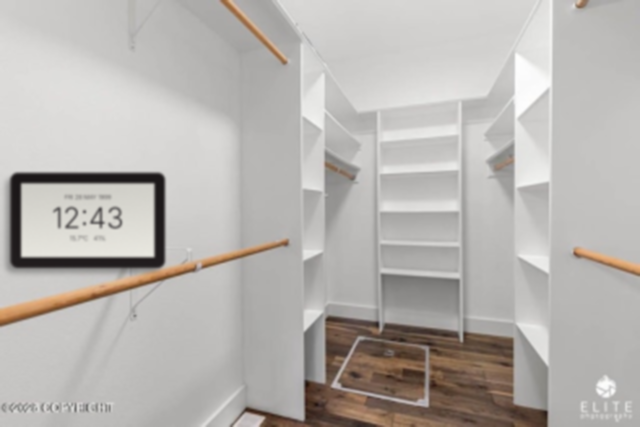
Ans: 12:43
